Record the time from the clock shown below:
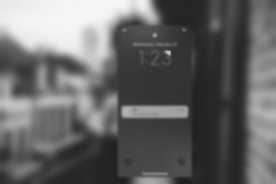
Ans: 1:23
